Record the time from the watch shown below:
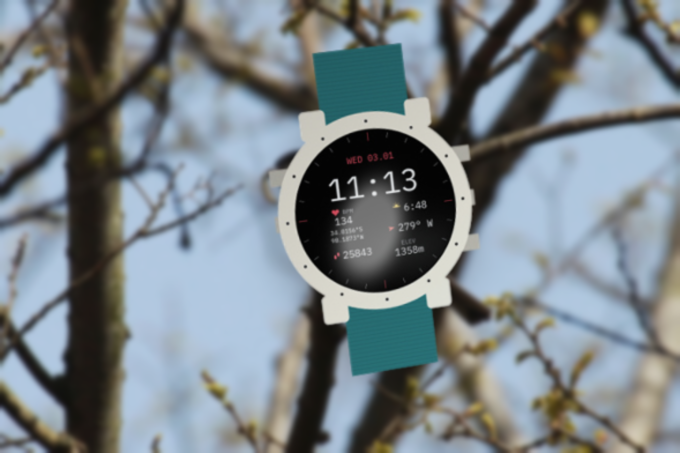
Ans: 11:13
